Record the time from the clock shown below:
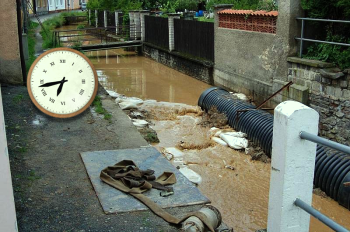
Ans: 6:43
